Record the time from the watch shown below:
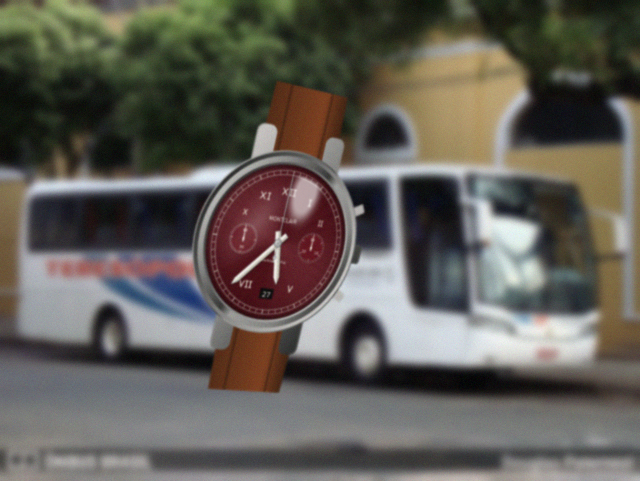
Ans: 5:37
